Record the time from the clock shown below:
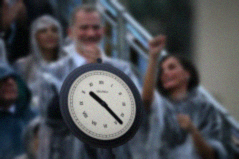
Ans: 10:23
